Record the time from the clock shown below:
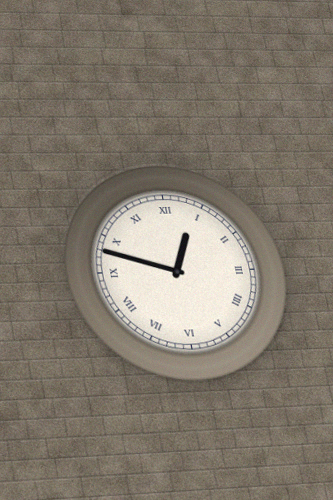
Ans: 12:48
